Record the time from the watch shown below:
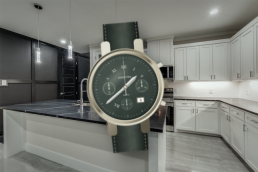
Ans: 1:39
